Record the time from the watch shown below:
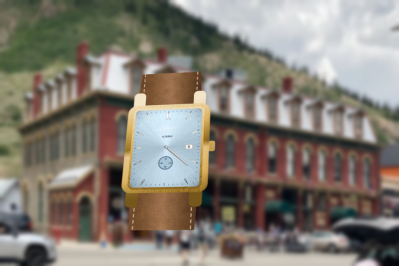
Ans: 4:22
